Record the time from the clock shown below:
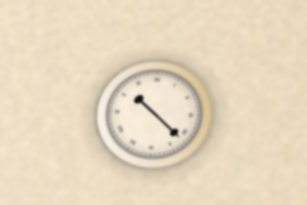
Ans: 10:22
